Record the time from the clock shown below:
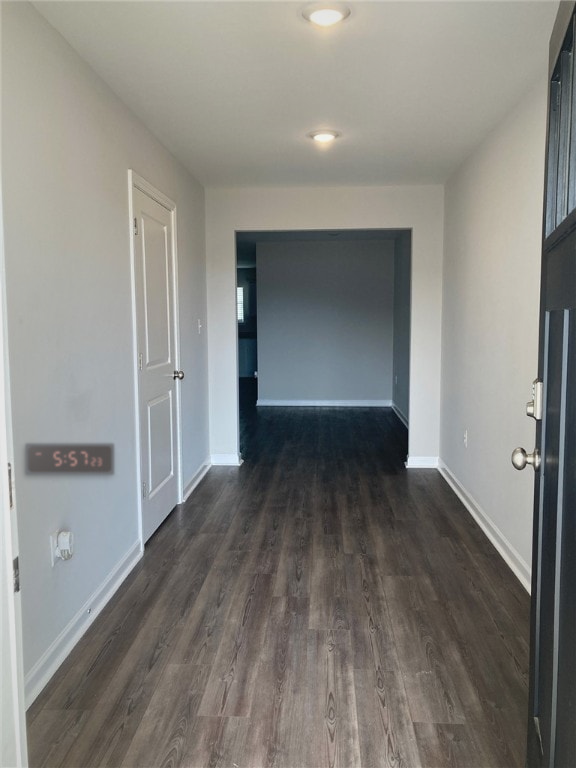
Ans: 5:57
